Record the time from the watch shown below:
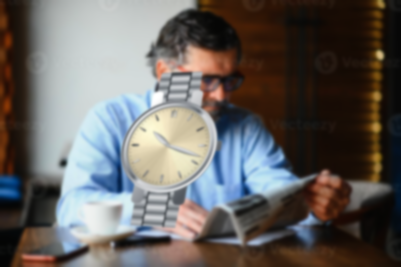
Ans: 10:18
